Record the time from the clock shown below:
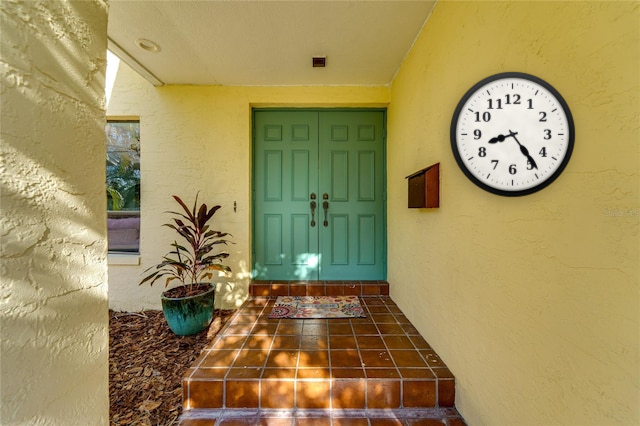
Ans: 8:24
